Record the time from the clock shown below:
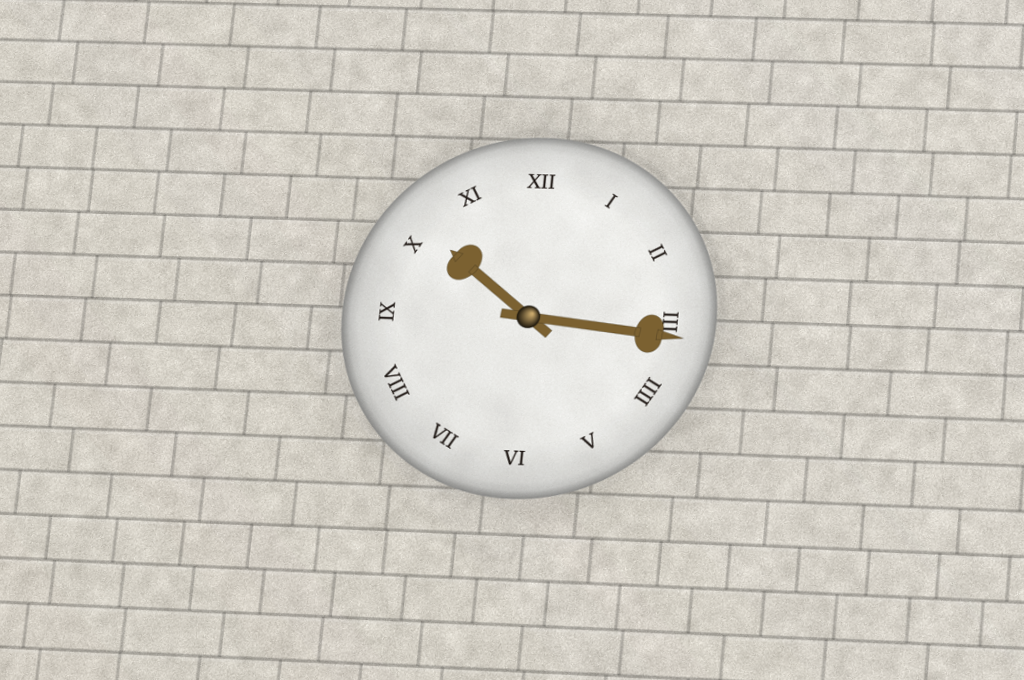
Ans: 10:16
